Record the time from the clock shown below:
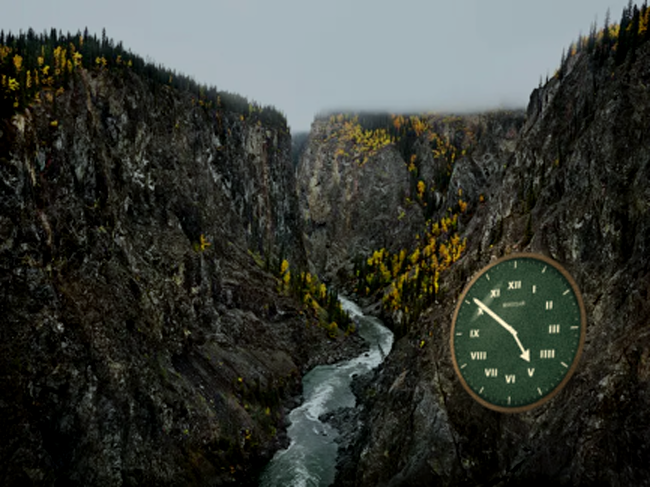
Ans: 4:51
